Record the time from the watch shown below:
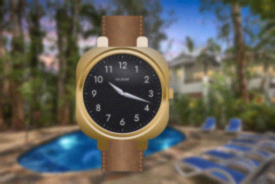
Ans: 10:18
